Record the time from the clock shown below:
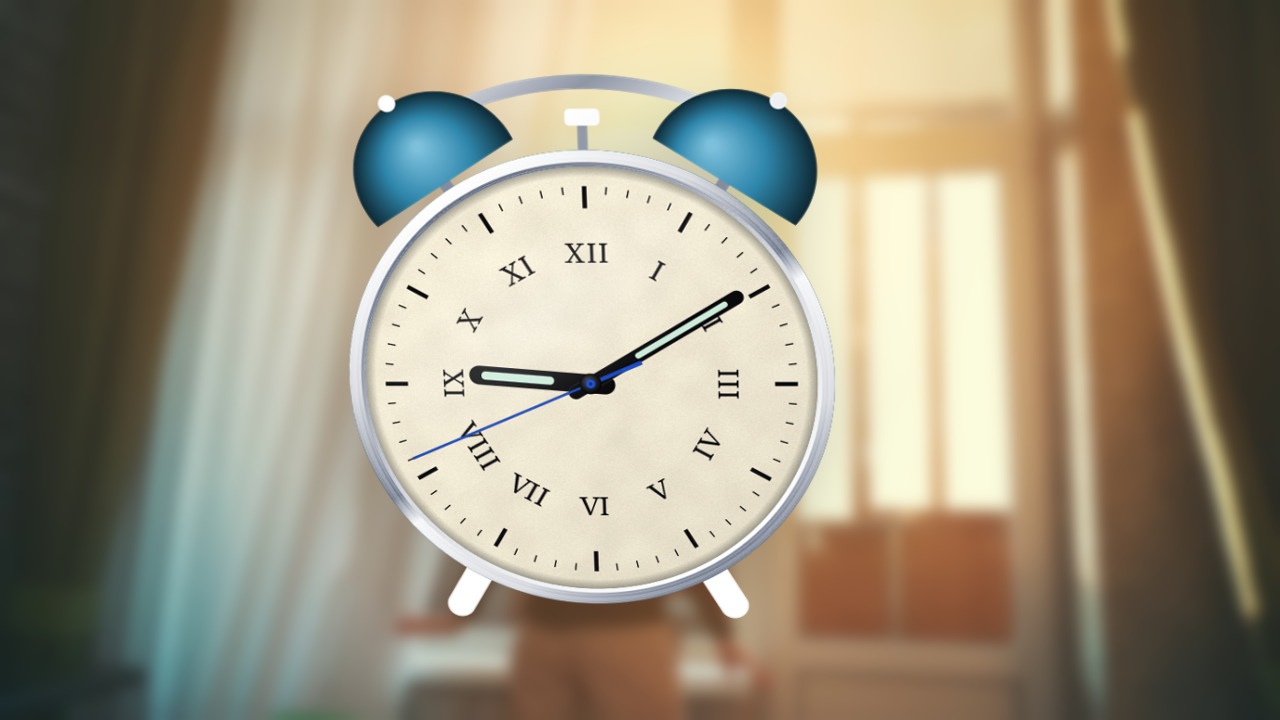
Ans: 9:09:41
